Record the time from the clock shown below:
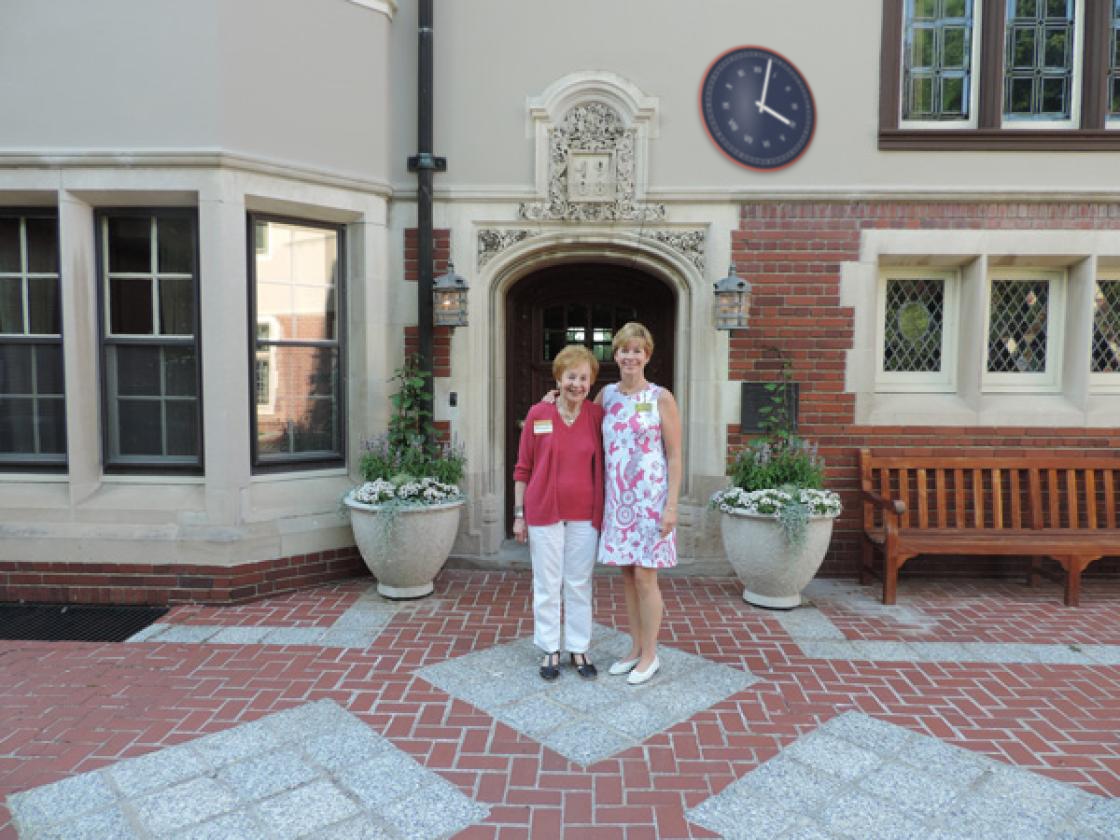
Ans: 4:03
